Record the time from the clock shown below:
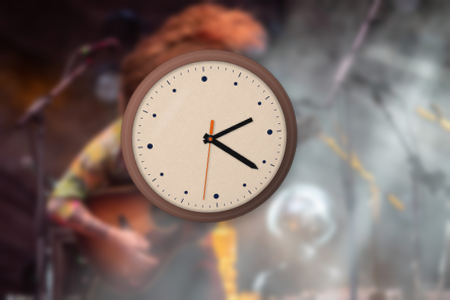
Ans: 2:21:32
